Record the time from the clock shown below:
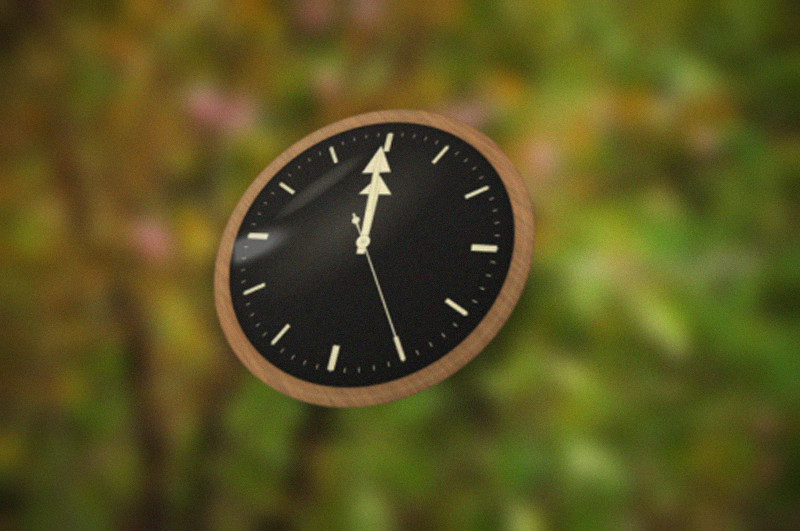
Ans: 11:59:25
